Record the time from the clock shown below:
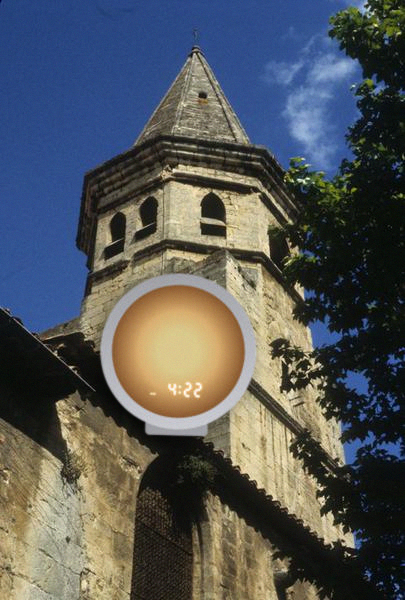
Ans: 4:22
